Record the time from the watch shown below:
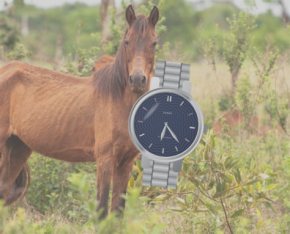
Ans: 6:23
